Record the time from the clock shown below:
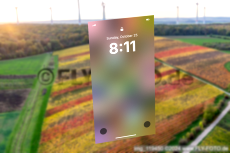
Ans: 8:11
